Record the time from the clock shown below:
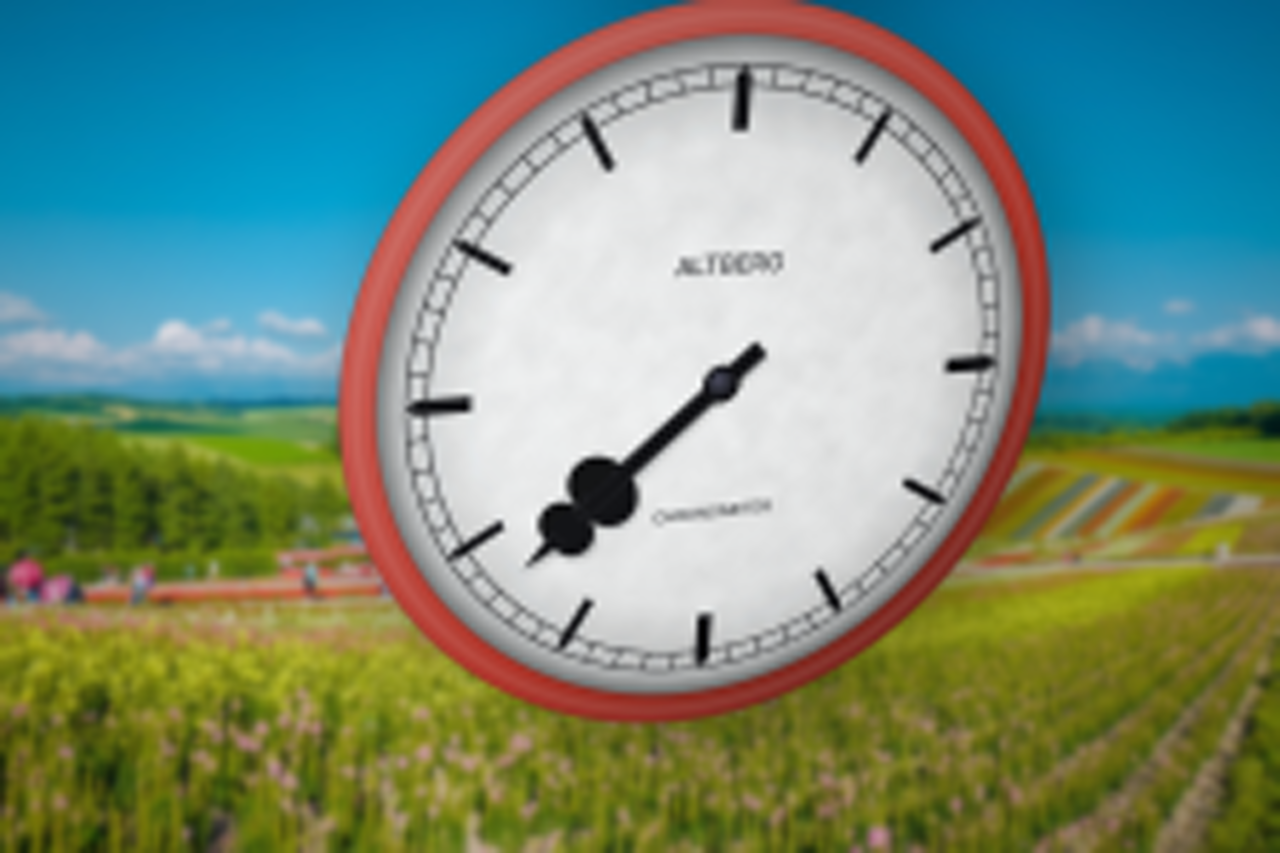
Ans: 7:38
